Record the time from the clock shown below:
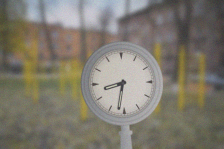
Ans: 8:32
